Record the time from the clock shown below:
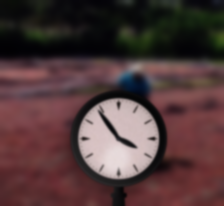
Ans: 3:54
